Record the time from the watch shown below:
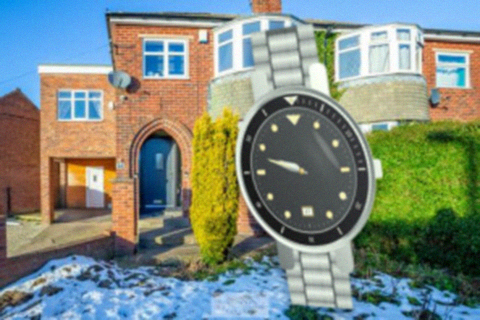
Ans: 9:48
